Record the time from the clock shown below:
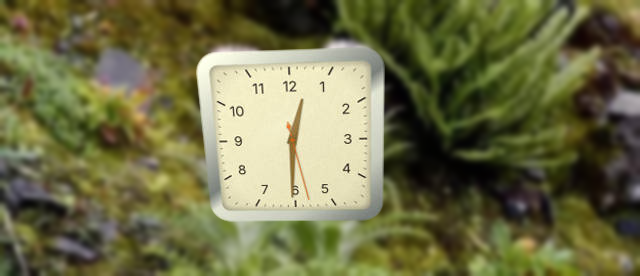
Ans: 12:30:28
